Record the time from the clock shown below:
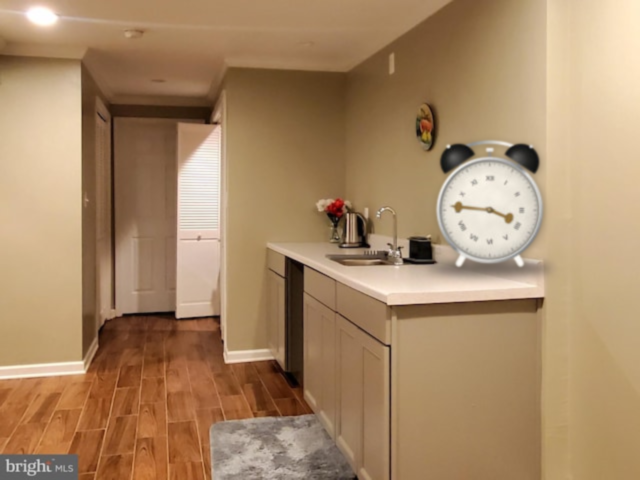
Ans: 3:46
